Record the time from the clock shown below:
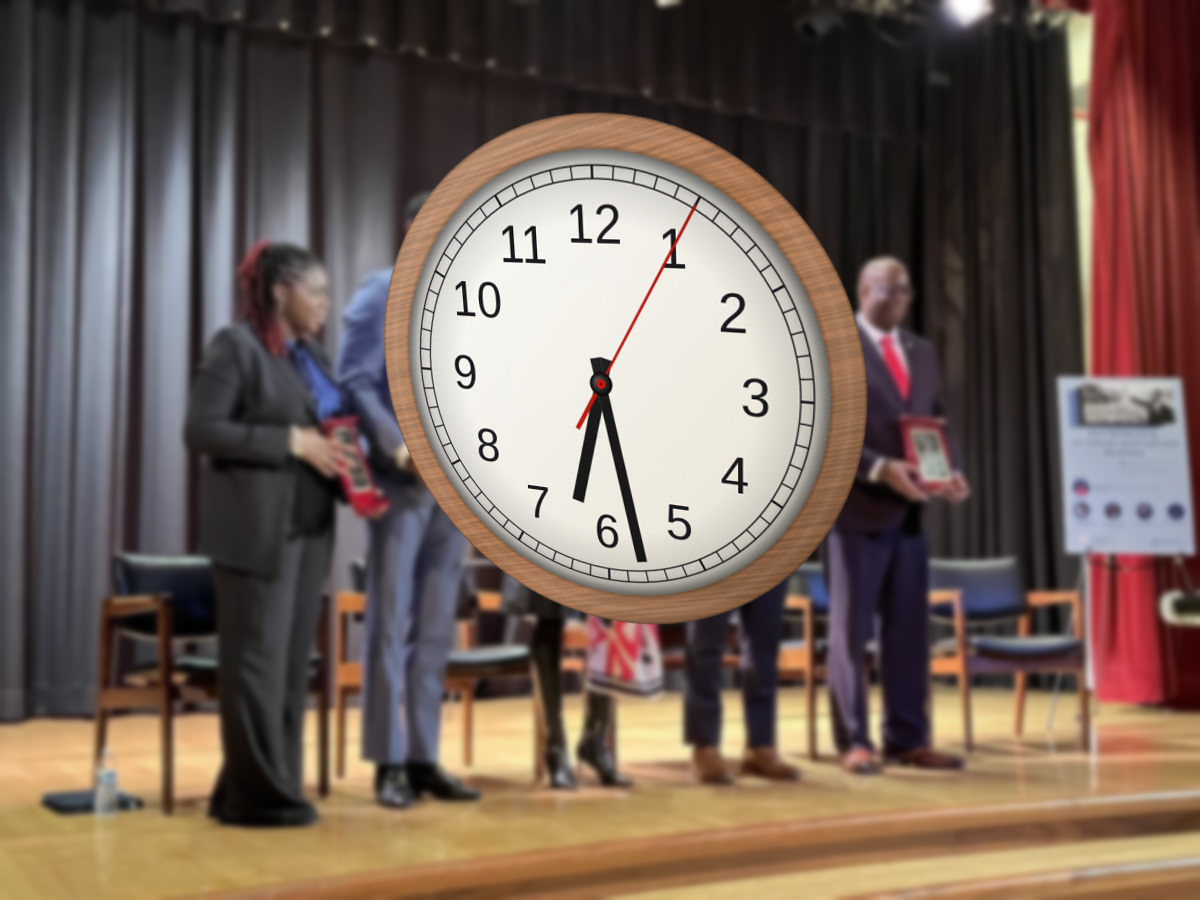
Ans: 6:28:05
